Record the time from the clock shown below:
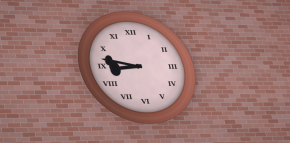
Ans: 8:47
